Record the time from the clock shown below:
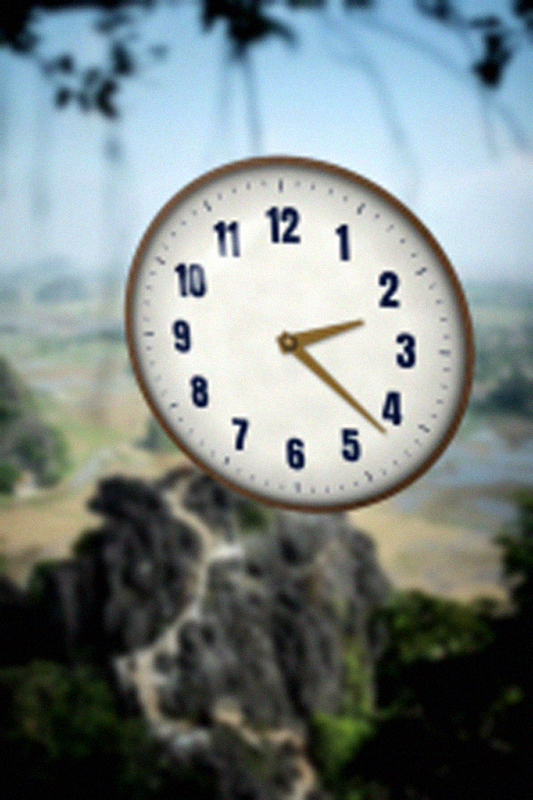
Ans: 2:22
